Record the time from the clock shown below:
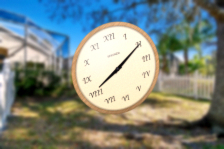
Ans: 8:10
